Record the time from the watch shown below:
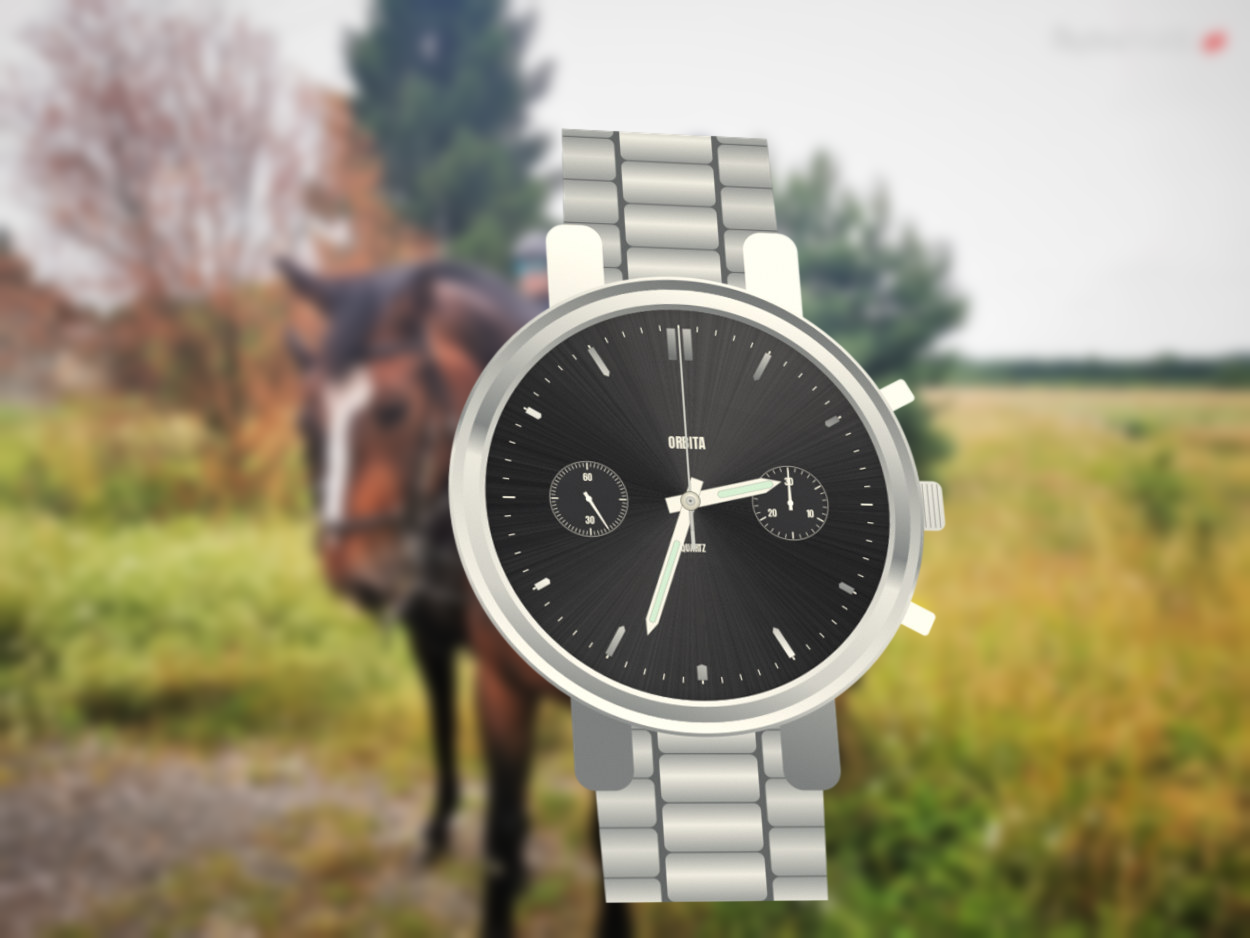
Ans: 2:33:25
